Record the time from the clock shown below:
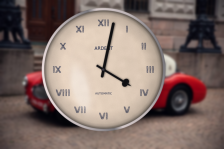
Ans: 4:02
